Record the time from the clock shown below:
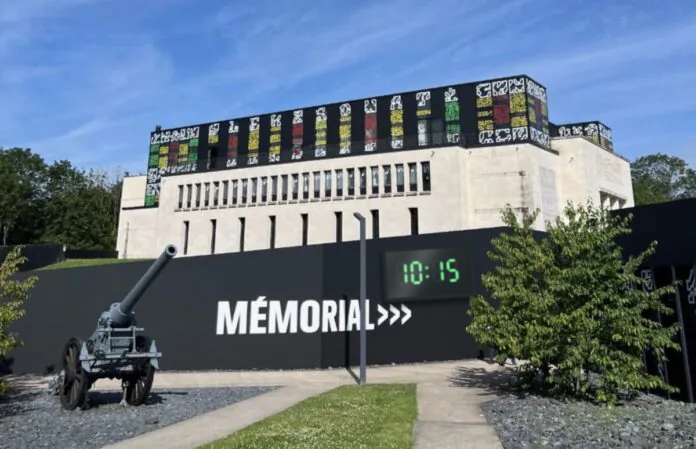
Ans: 10:15
